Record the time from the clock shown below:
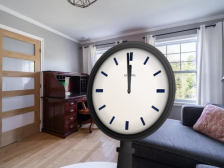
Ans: 11:59
